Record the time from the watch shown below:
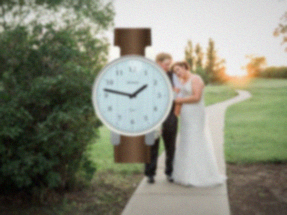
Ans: 1:47
